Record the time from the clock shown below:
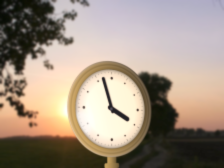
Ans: 3:57
